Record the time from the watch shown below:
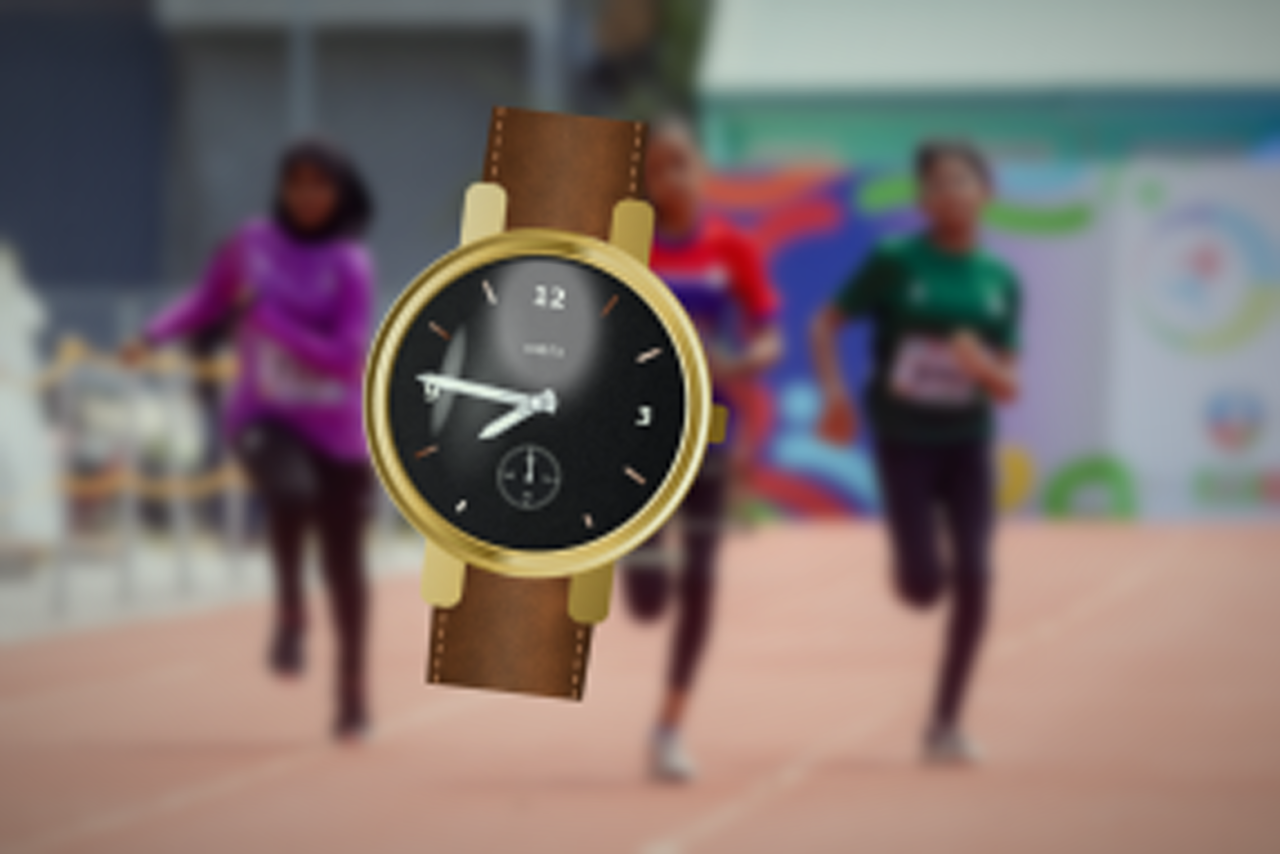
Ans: 7:46
